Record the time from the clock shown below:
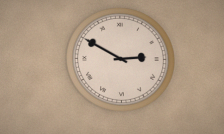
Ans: 2:50
